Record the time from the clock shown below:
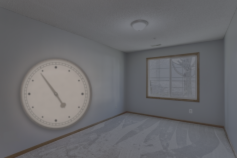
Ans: 4:54
